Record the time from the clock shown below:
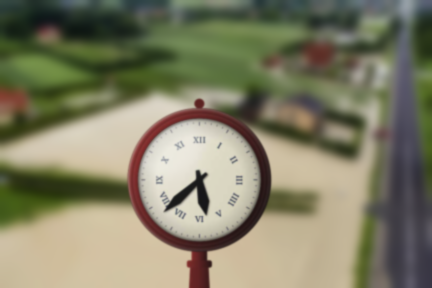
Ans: 5:38
